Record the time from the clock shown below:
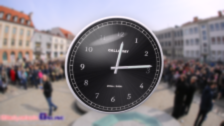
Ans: 12:14
